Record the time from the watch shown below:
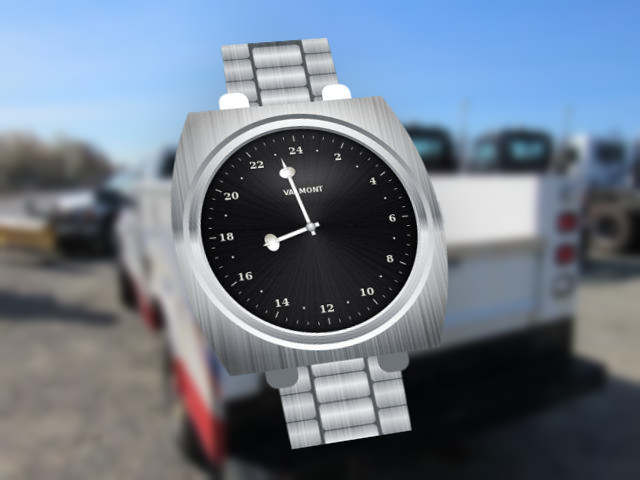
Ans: 16:58
